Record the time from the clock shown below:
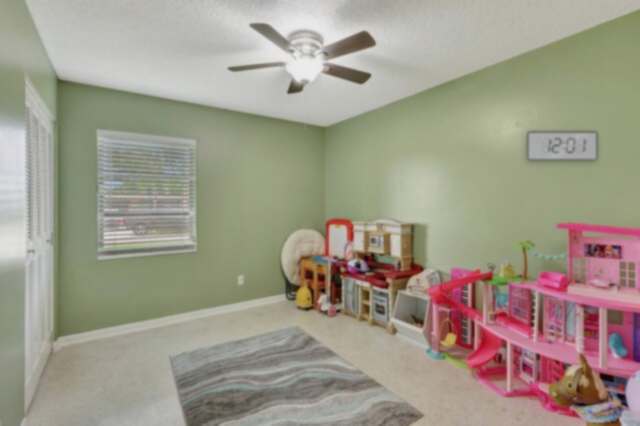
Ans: 12:01
